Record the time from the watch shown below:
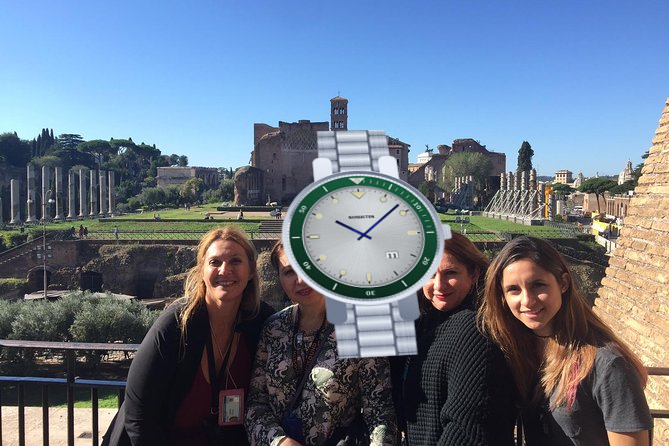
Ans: 10:08
